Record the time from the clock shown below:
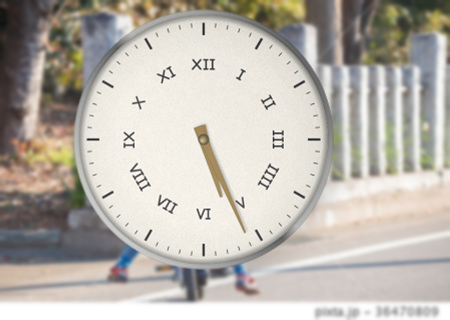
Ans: 5:26
